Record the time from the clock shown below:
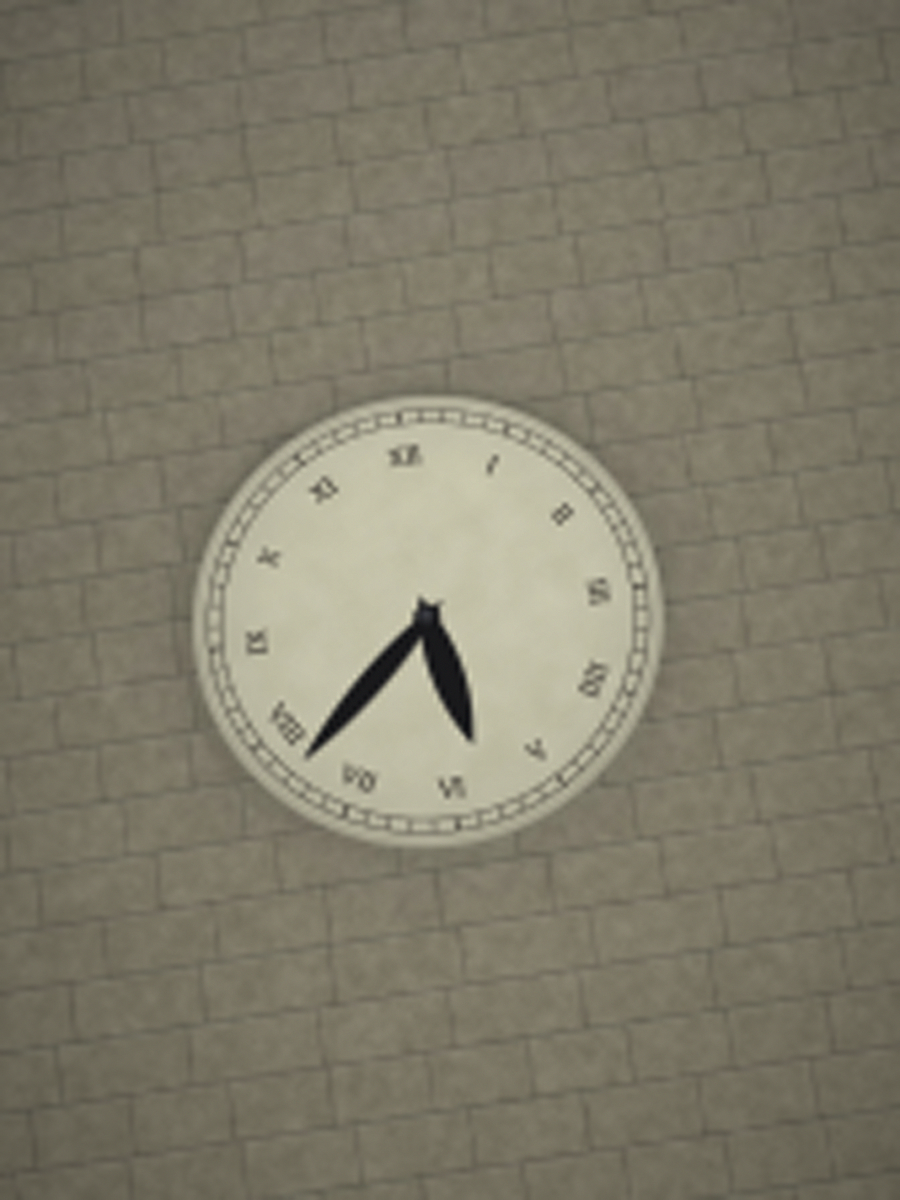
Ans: 5:38
